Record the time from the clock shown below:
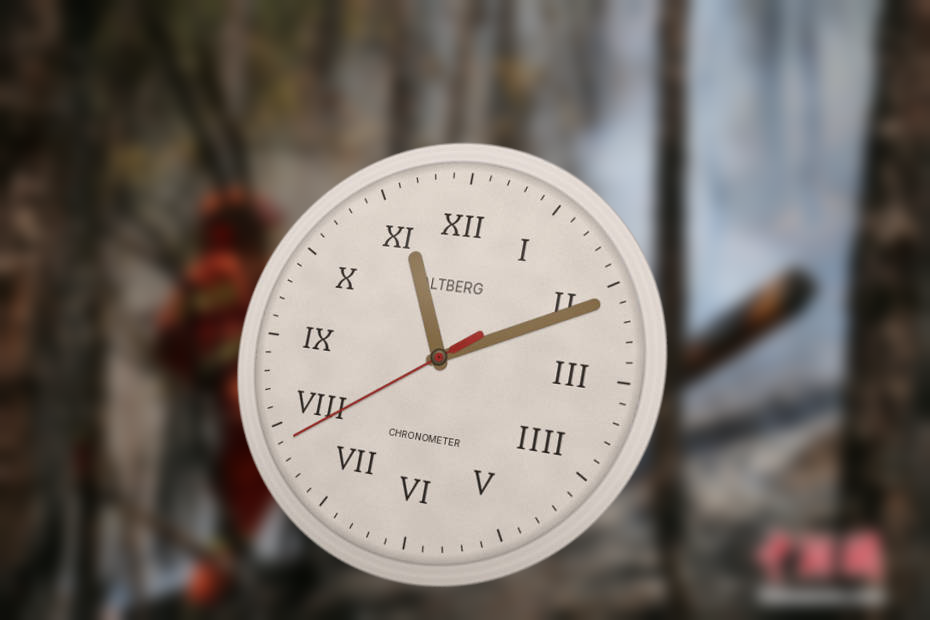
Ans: 11:10:39
